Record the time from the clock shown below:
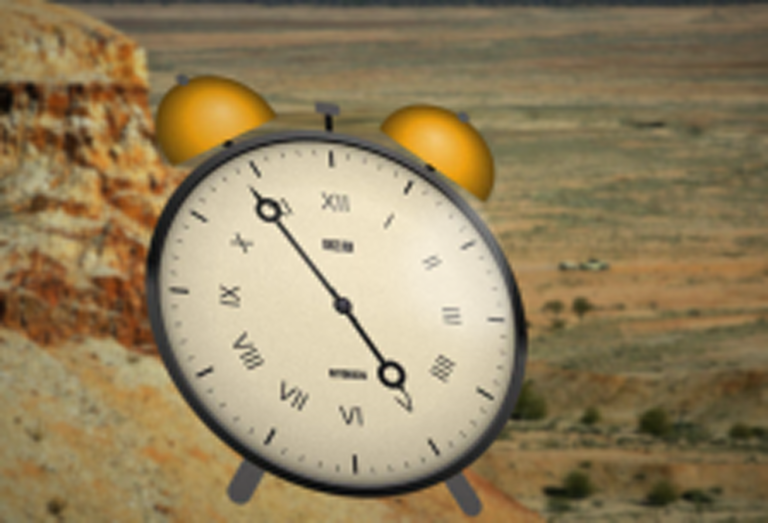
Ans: 4:54
